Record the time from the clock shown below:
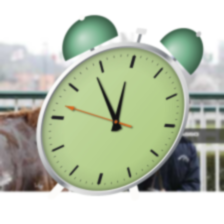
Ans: 11:53:47
